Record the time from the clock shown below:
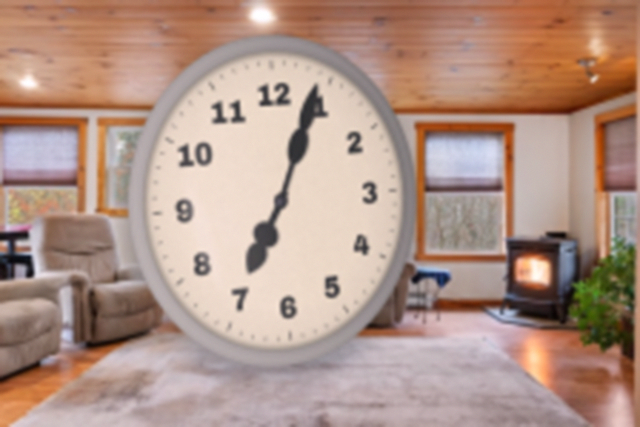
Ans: 7:04
